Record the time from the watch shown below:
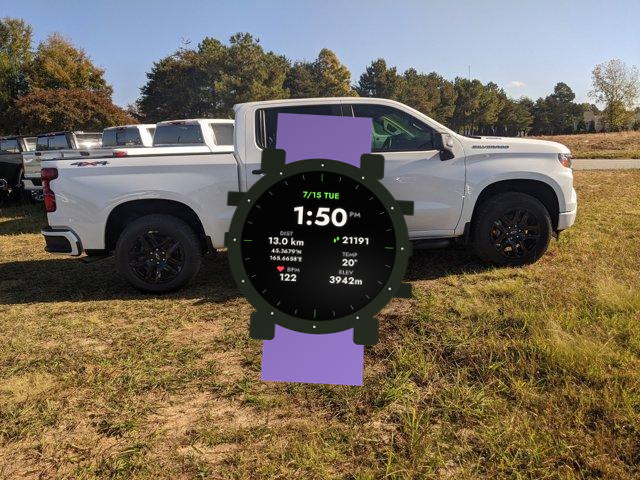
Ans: 1:50
